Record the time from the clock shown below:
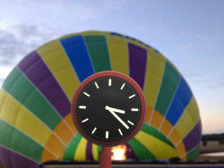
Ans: 3:22
